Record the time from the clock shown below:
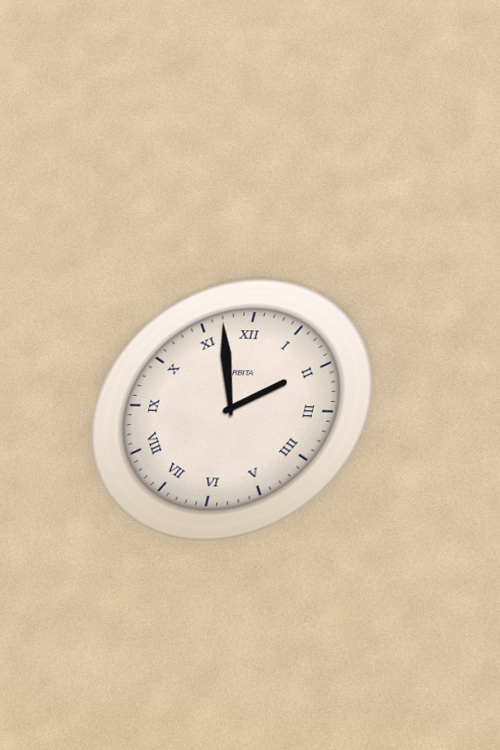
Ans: 1:57
